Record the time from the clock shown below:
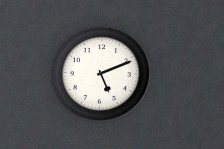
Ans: 5:11
